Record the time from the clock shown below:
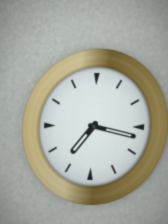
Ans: 7:17
